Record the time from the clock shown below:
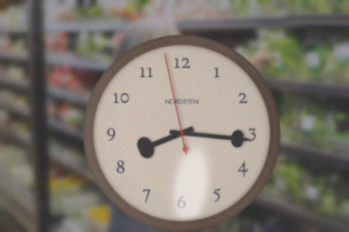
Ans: 8:15:58
